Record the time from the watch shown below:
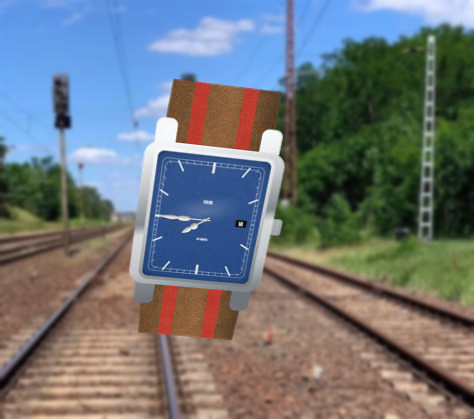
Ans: 7:45
